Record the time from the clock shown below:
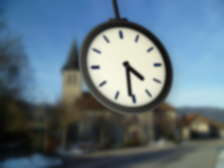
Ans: 4:31
